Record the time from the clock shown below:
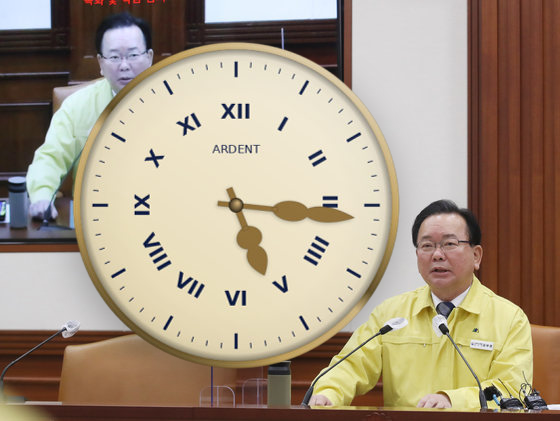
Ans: 5:16
